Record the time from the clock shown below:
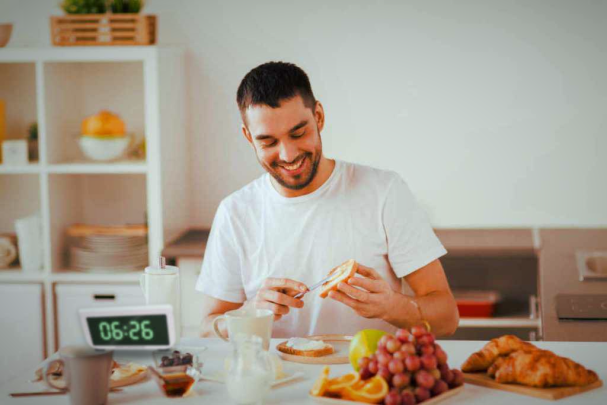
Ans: 6:26
